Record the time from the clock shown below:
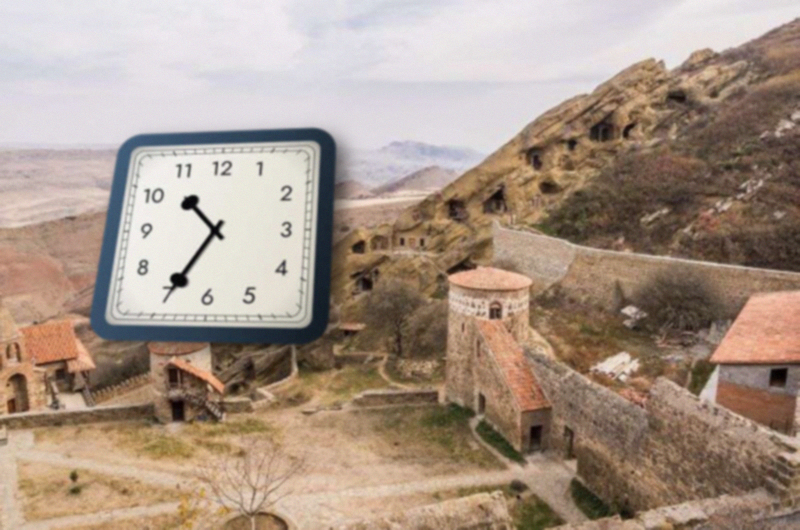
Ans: 10:35
